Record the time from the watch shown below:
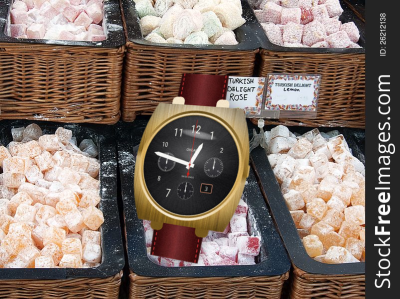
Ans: 12:47
